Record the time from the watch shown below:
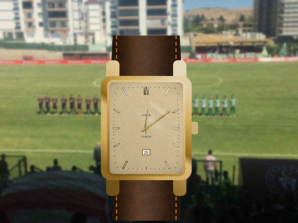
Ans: 12:09
